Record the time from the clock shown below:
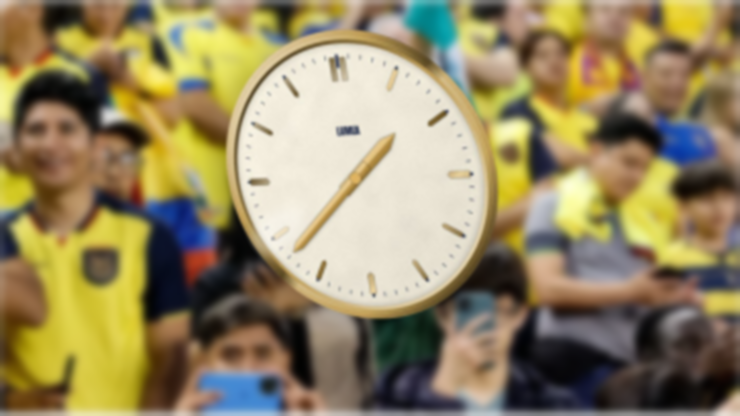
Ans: 1:38
